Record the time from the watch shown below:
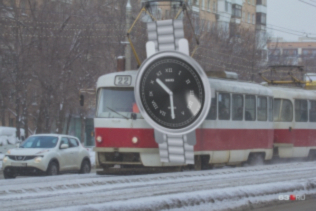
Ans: 10:30
